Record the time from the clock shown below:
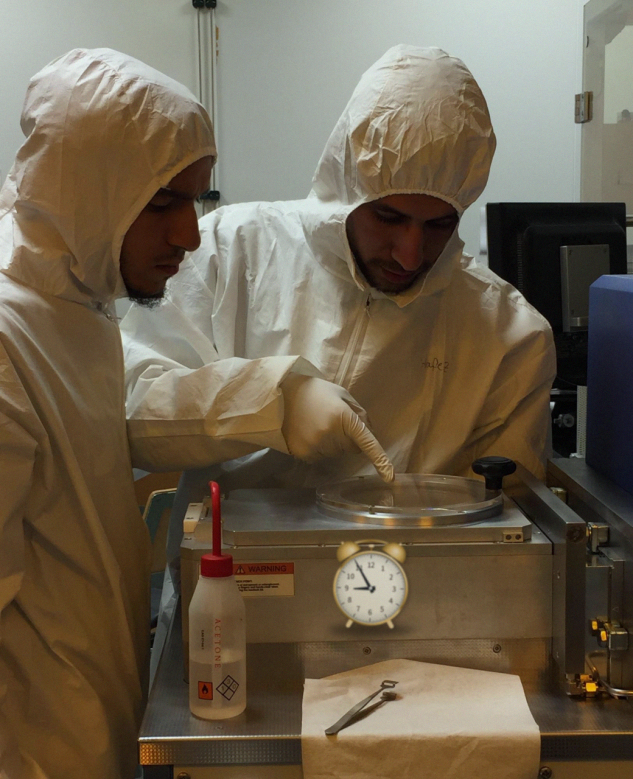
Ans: 8:55
